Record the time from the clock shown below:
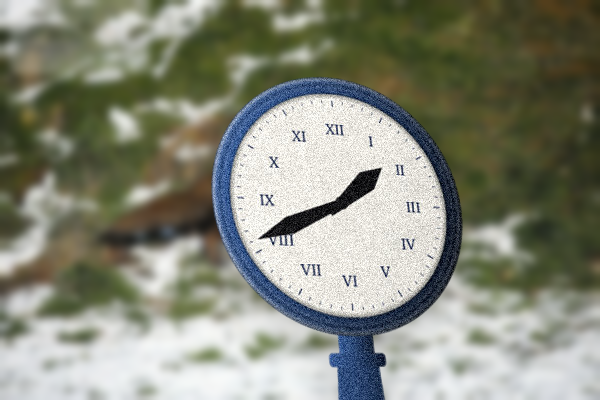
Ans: 1:41
